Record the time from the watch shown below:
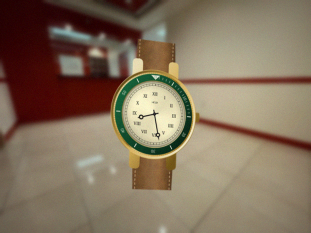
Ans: 8:28
